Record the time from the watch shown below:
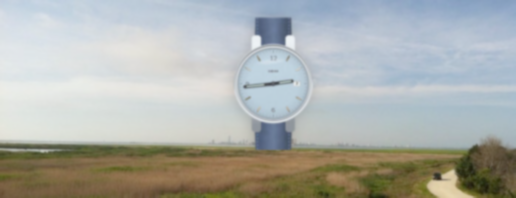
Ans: 2:44
